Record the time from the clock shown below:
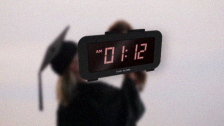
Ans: 1:12
